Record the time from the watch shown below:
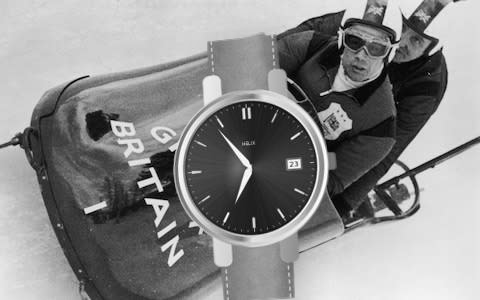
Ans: 6:54
